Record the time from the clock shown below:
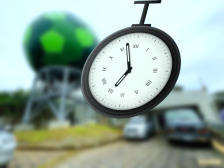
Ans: 6:57
